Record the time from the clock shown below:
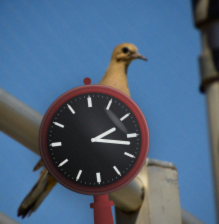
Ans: 2:17
